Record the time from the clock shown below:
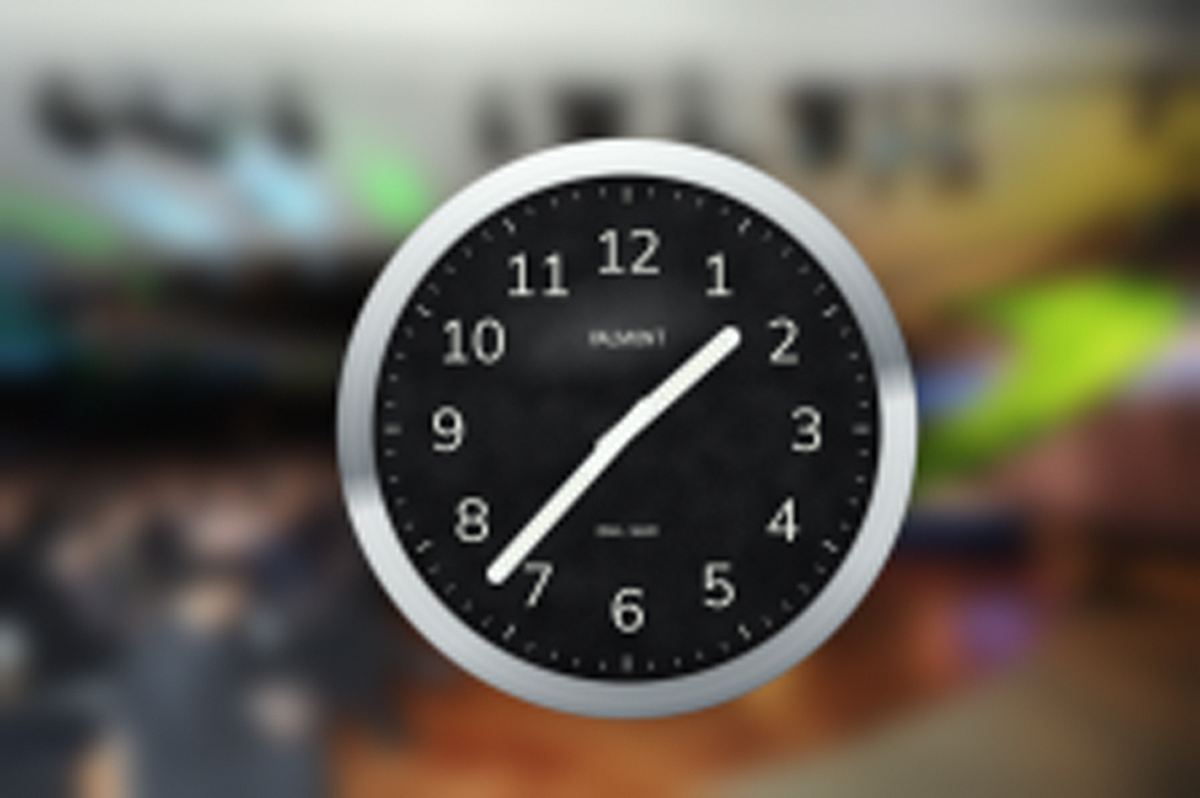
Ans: 1:37
